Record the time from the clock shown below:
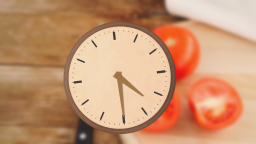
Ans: 4:30
